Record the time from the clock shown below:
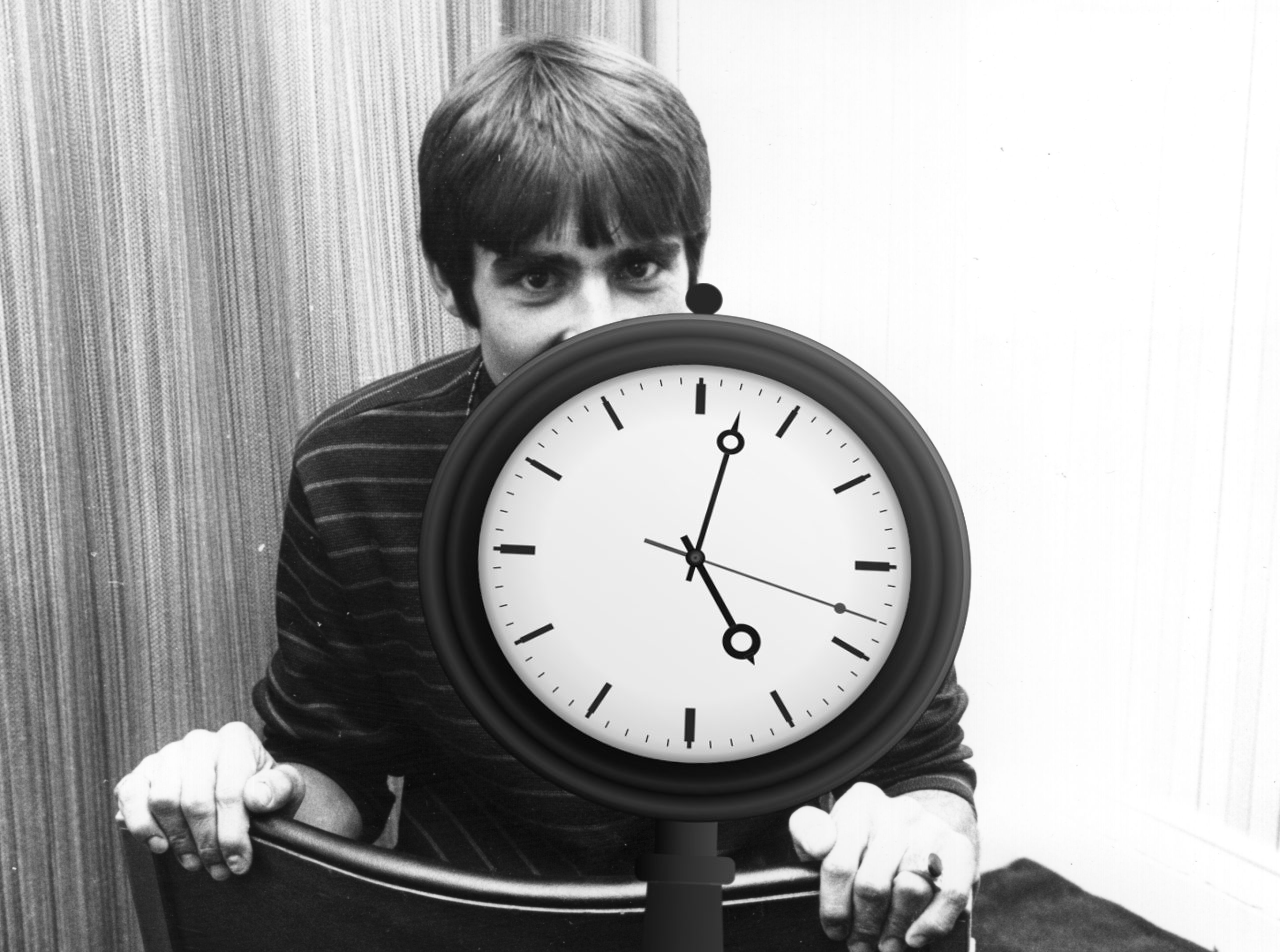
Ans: 5:02:18
